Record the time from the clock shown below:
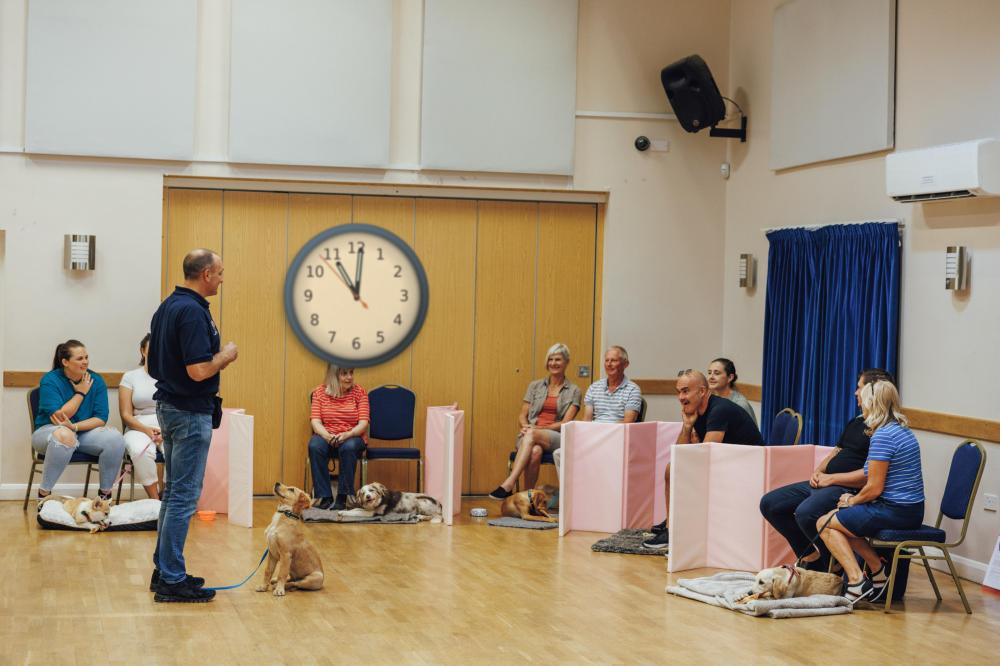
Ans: 11:00:53
